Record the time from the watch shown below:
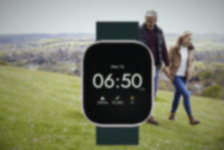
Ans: 6:50
